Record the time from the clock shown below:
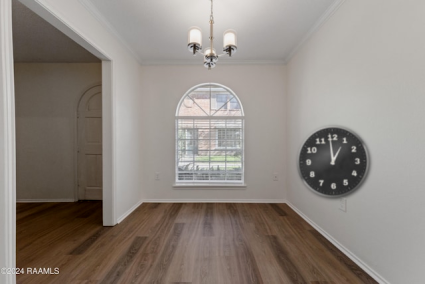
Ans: 12:59
